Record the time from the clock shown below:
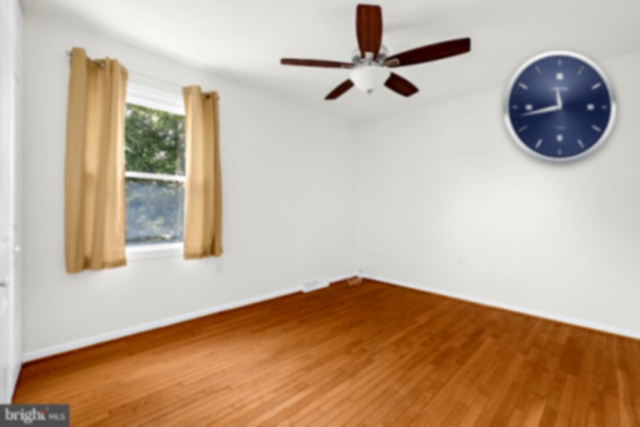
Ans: 11:43
